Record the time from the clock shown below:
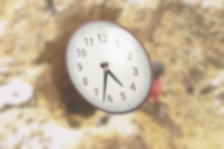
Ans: 4:32
